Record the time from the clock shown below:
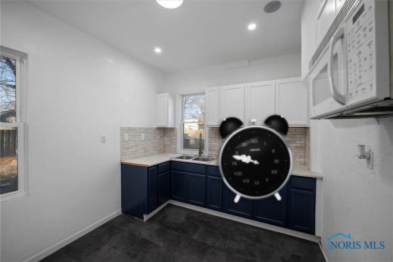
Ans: 9:48
